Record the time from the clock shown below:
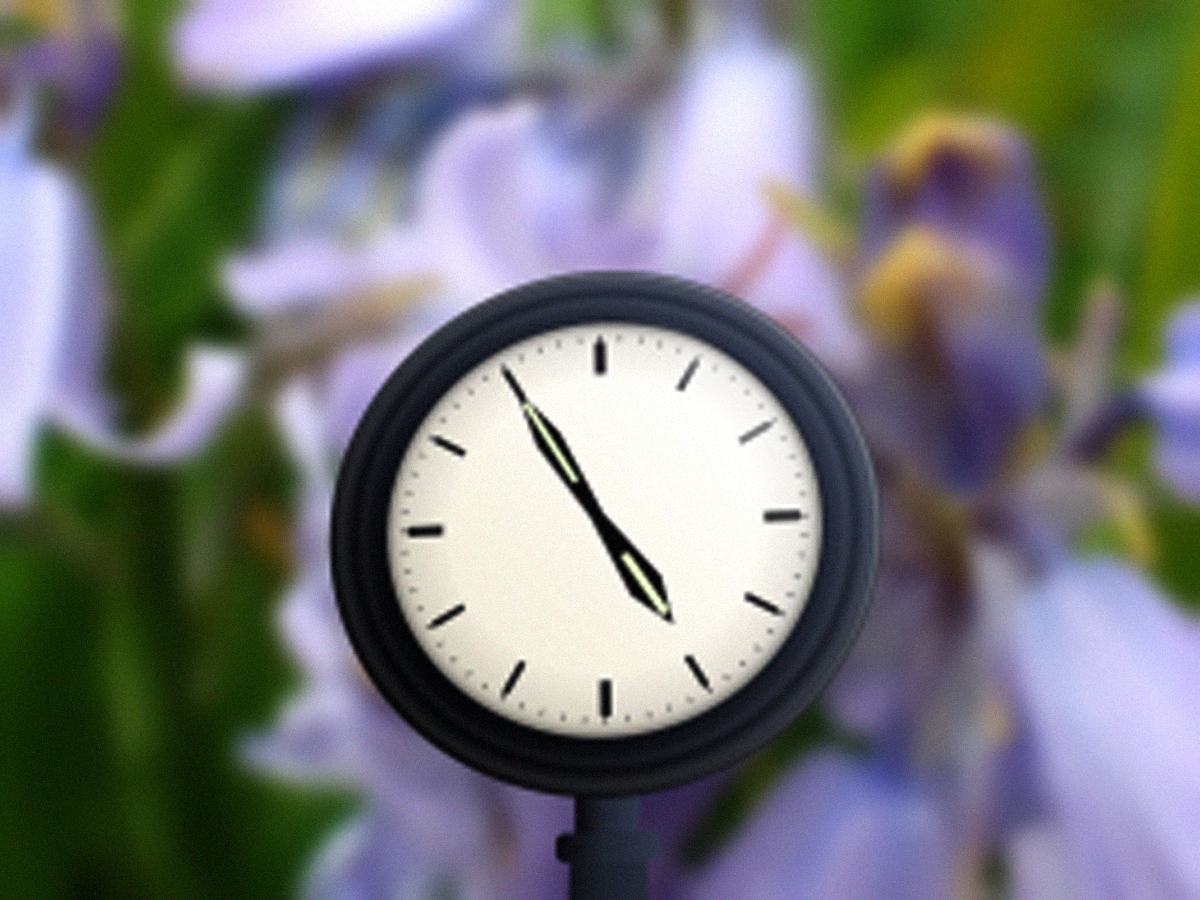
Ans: 4:55
